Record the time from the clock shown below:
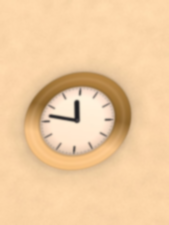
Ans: 11:47
